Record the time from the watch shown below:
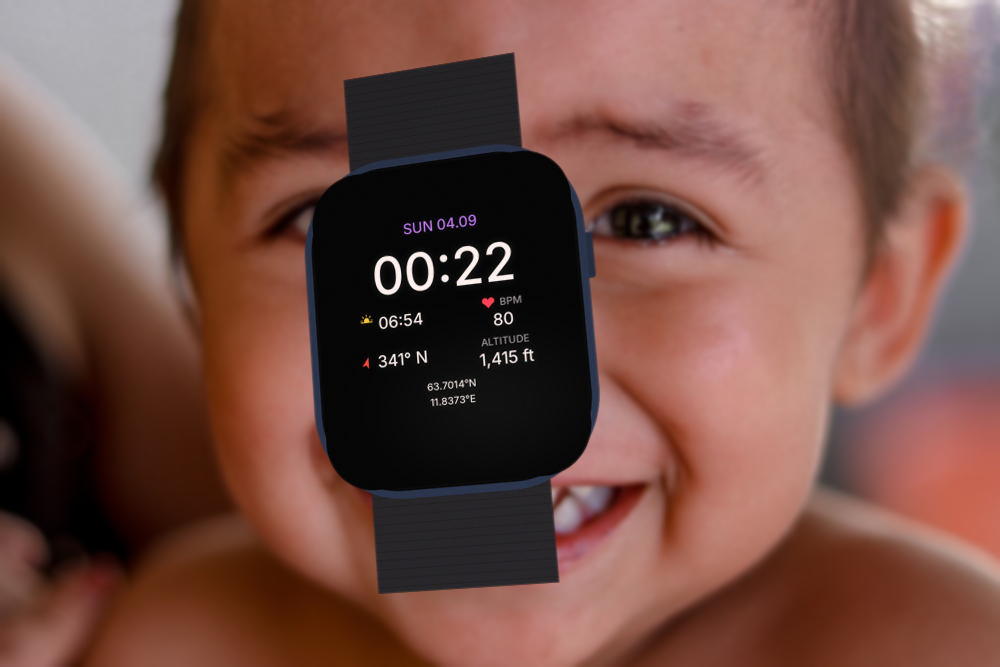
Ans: 0:22
